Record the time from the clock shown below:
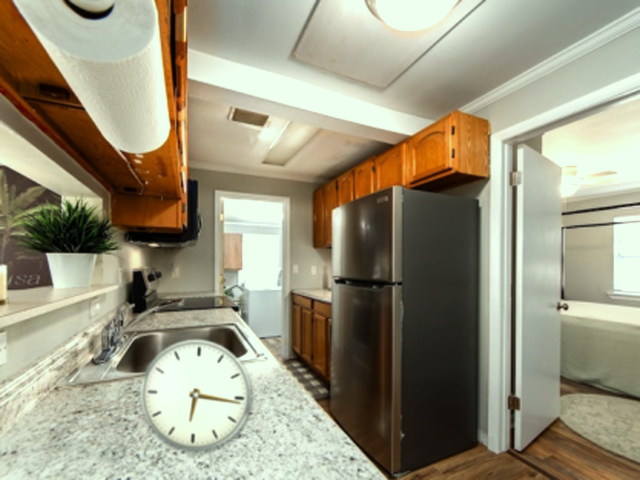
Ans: 6:16
